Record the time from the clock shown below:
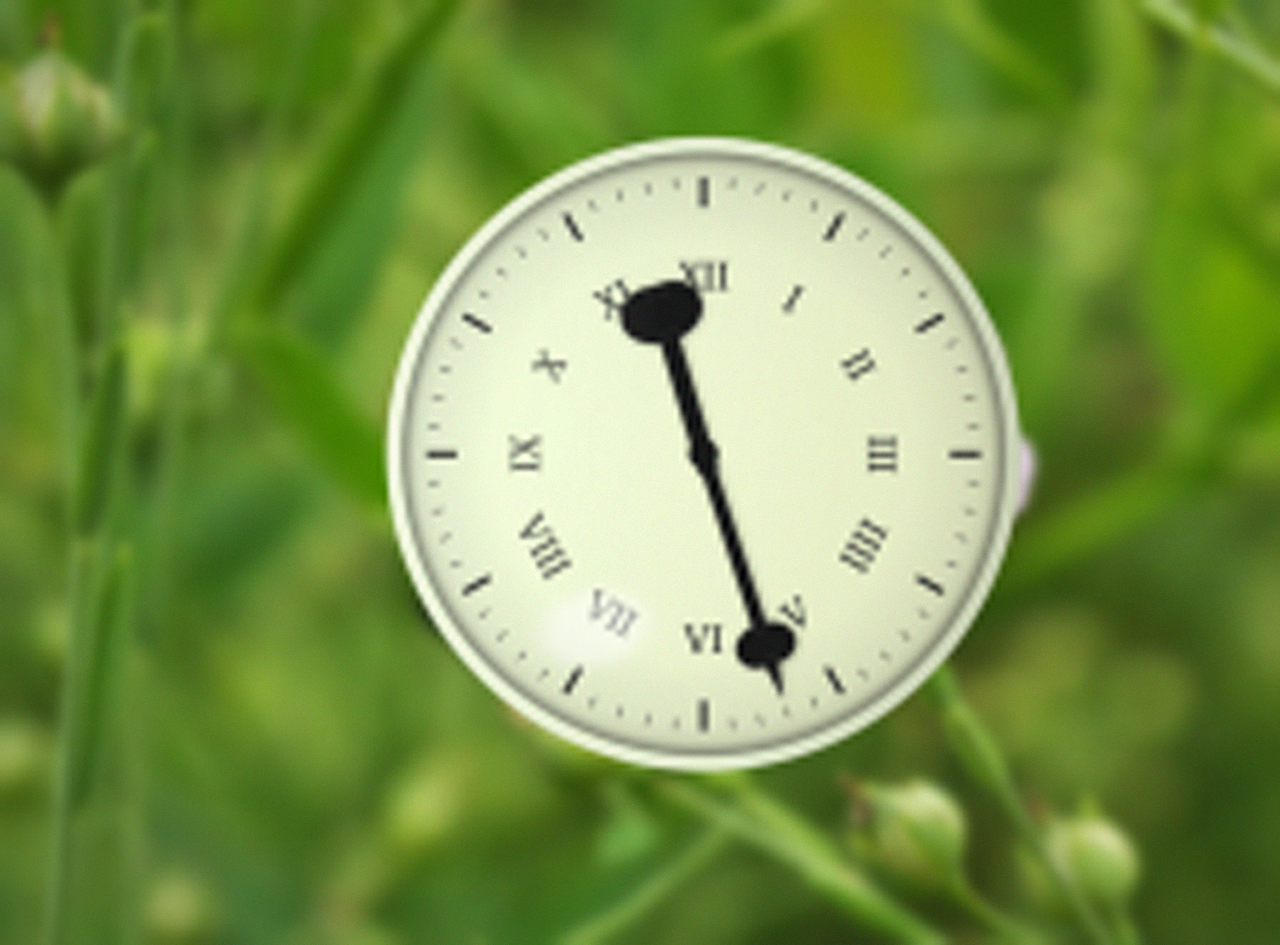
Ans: 11:27
